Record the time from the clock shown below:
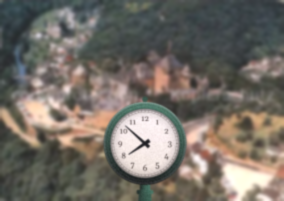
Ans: 7:52
